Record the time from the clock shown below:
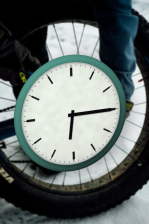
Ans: 6:15
